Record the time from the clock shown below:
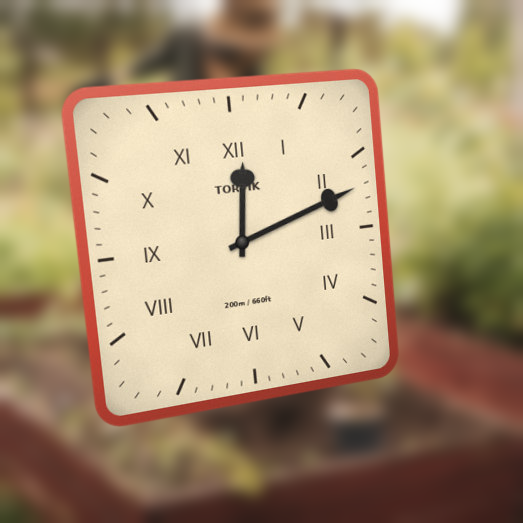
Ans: 12:12
